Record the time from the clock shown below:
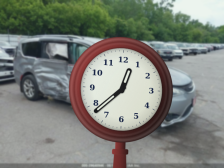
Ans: 12:38
